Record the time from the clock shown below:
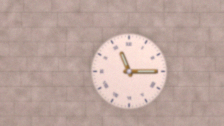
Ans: 11:15
